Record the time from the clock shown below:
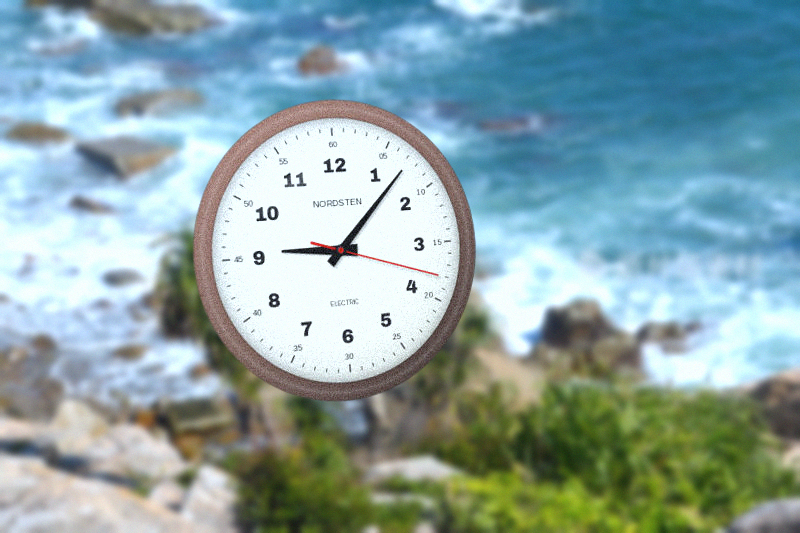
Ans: 9:07:18
